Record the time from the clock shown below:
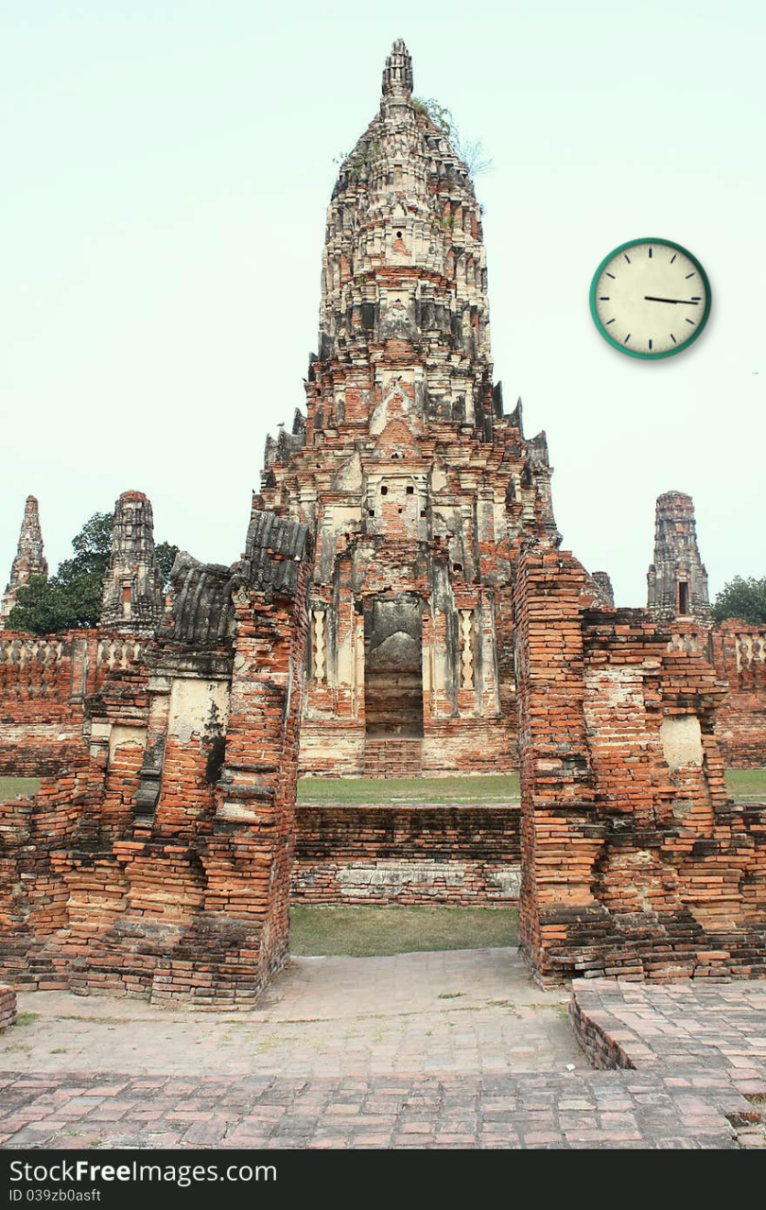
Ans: 3:16
